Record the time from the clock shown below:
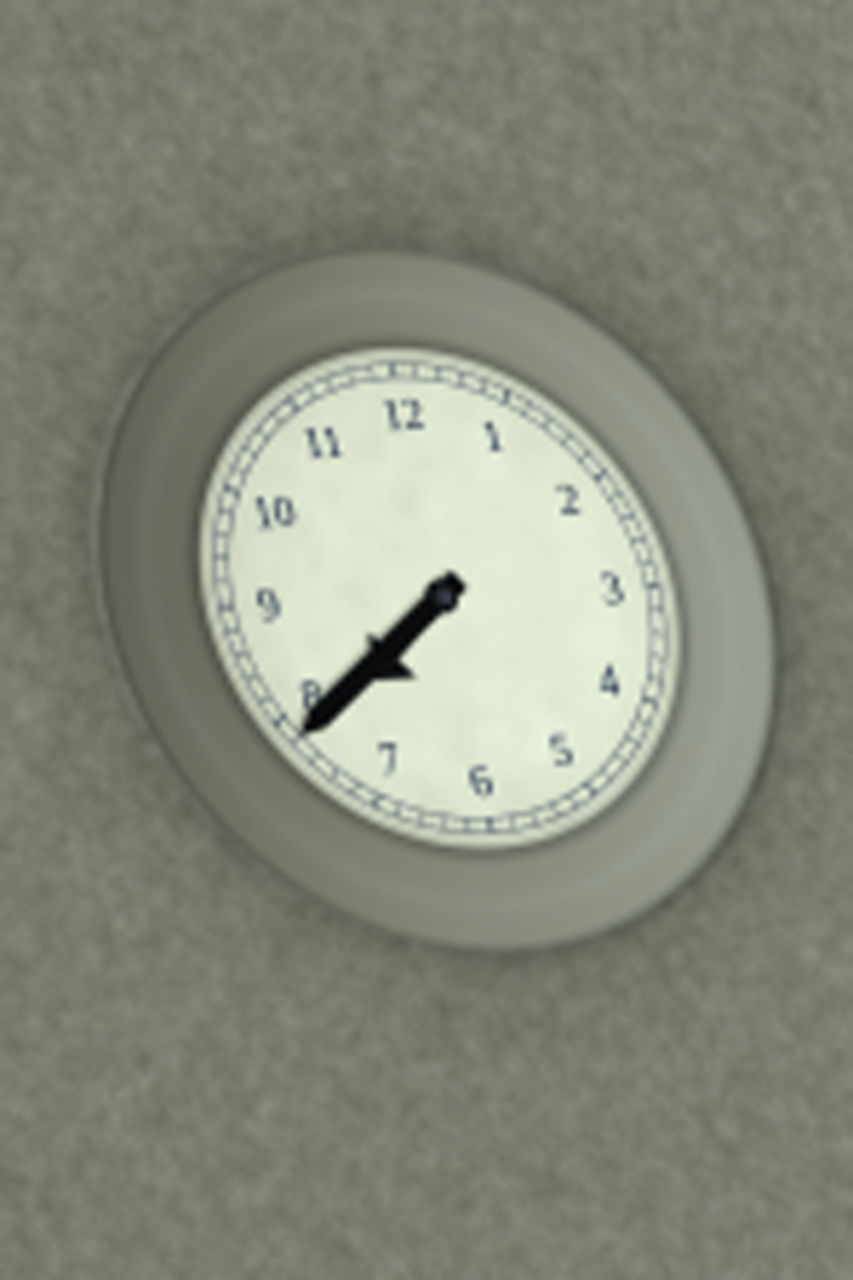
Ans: 7:39
